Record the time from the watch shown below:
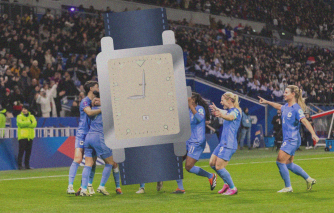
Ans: 9:01
